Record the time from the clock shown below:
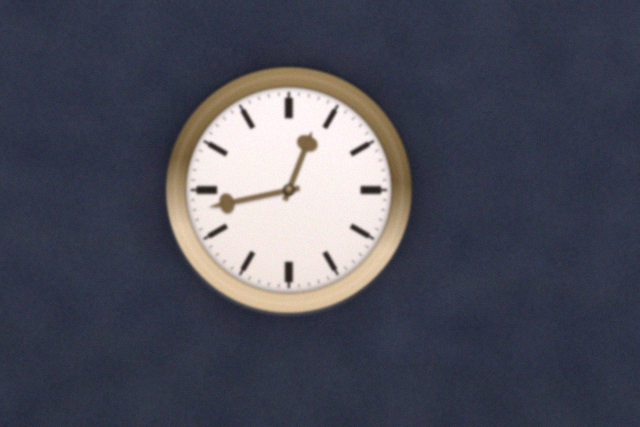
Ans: 12:43
